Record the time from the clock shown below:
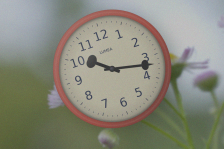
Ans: 10:17
